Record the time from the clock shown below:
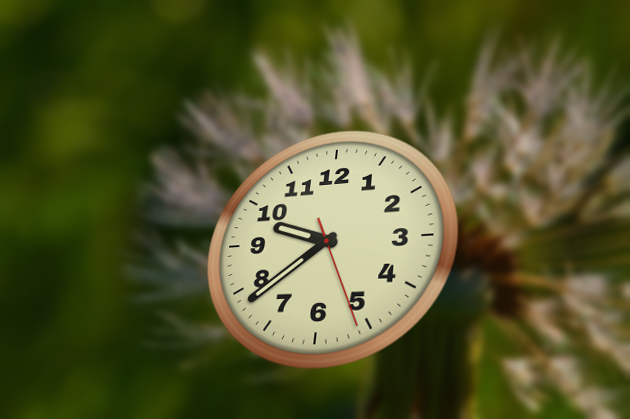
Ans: 9:38:26
